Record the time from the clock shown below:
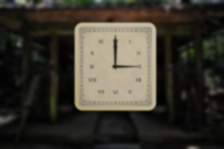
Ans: 3:00
